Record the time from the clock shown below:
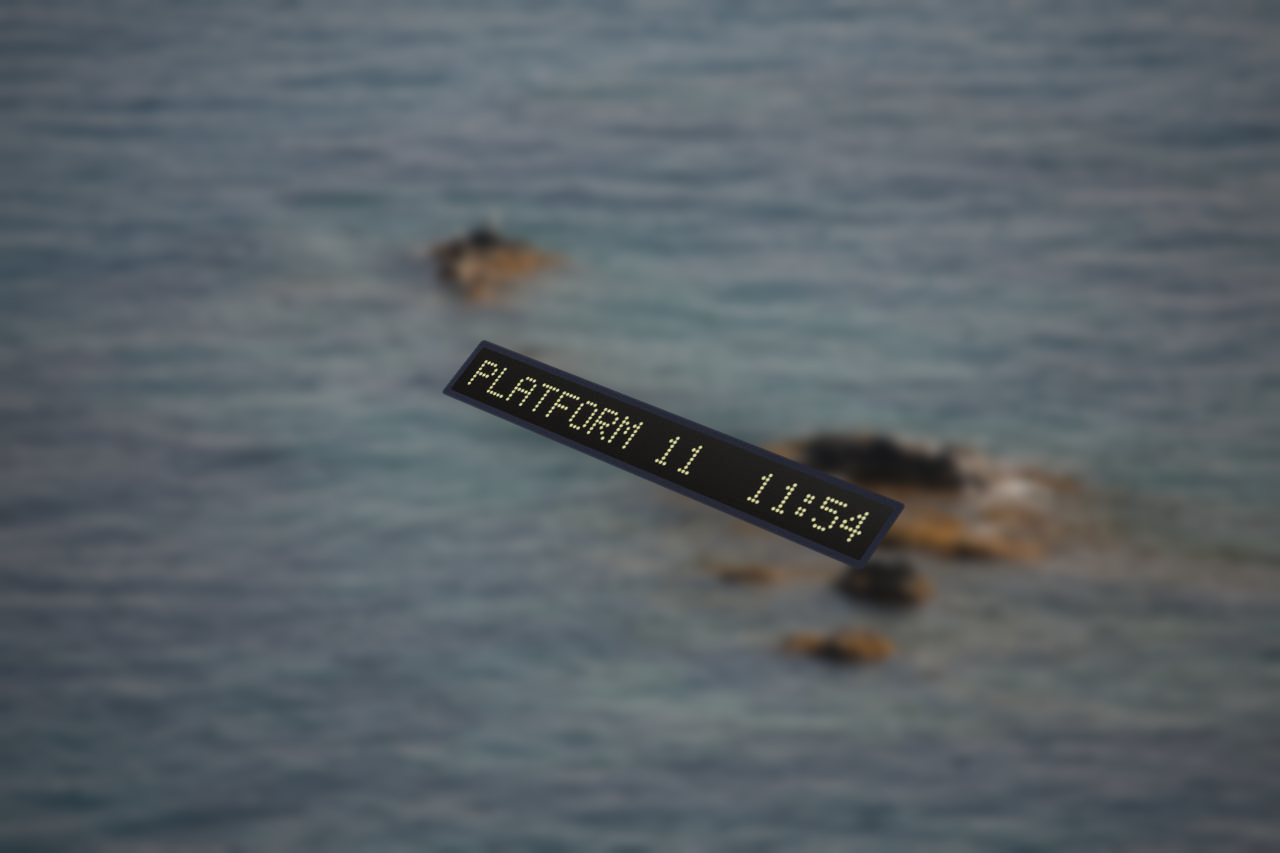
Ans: 11:54
